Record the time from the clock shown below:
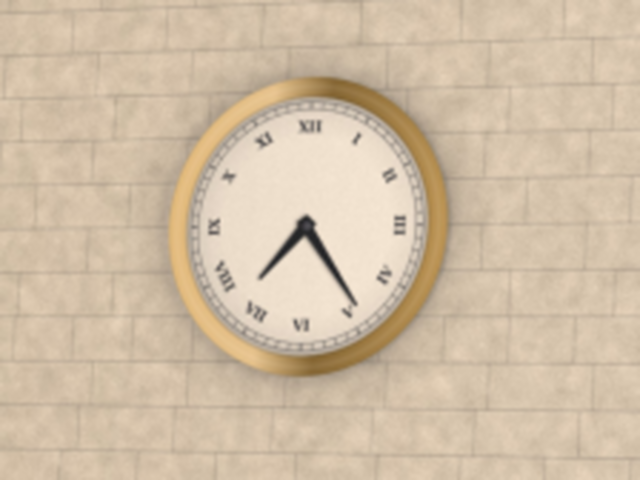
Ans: 7:24
